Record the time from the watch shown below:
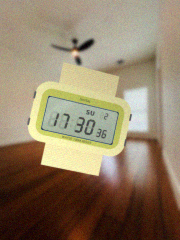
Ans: 17:30:36
